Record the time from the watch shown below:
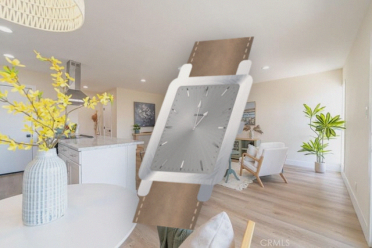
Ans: 12:59
